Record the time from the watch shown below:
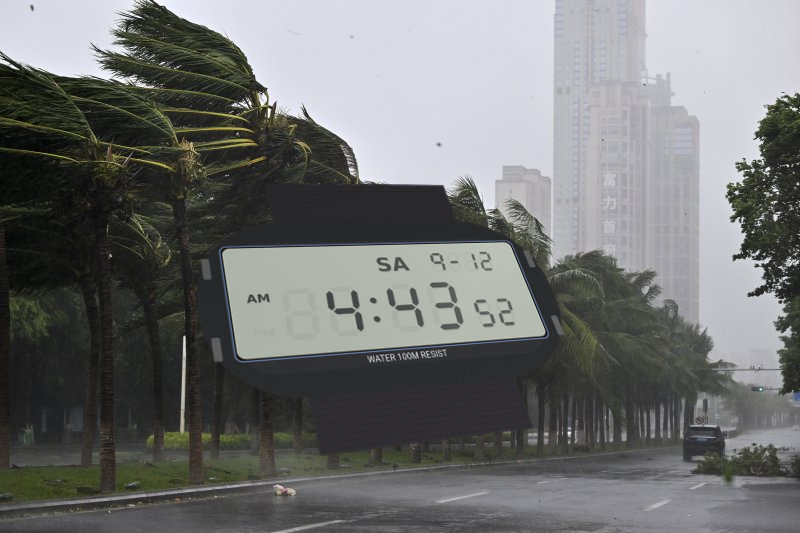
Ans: 4:43:52
